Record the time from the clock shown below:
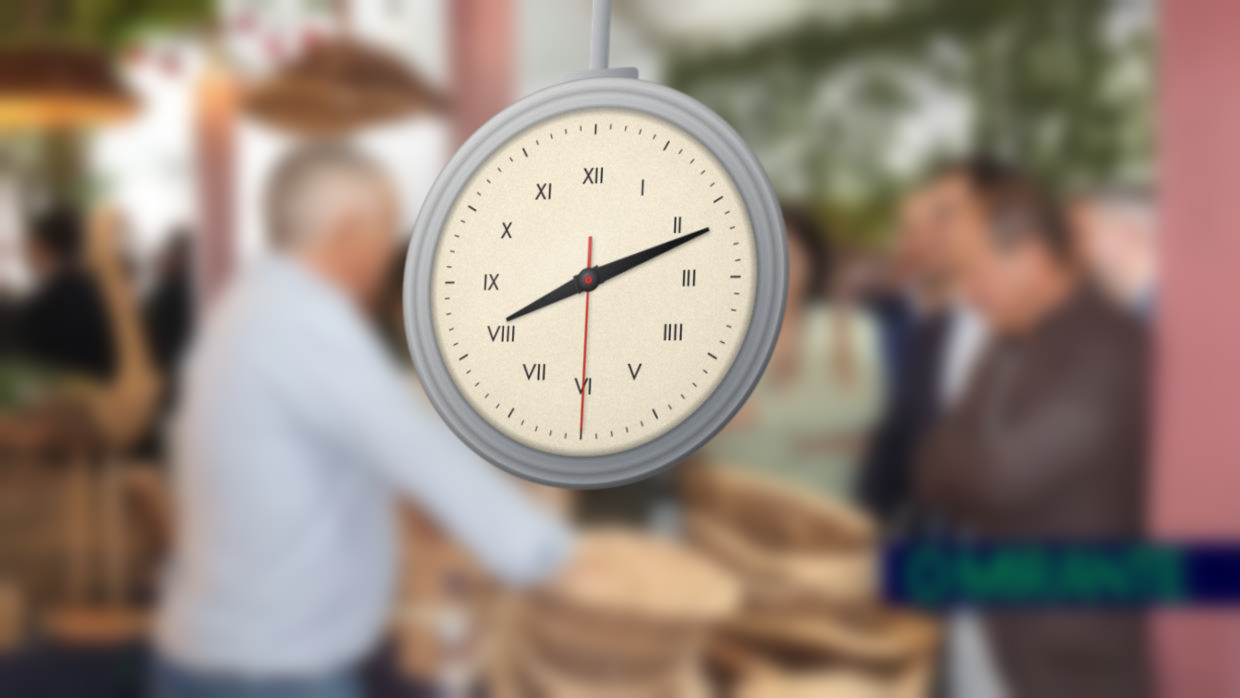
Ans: 8:11:30
